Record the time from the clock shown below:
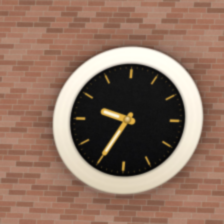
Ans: 9:35
